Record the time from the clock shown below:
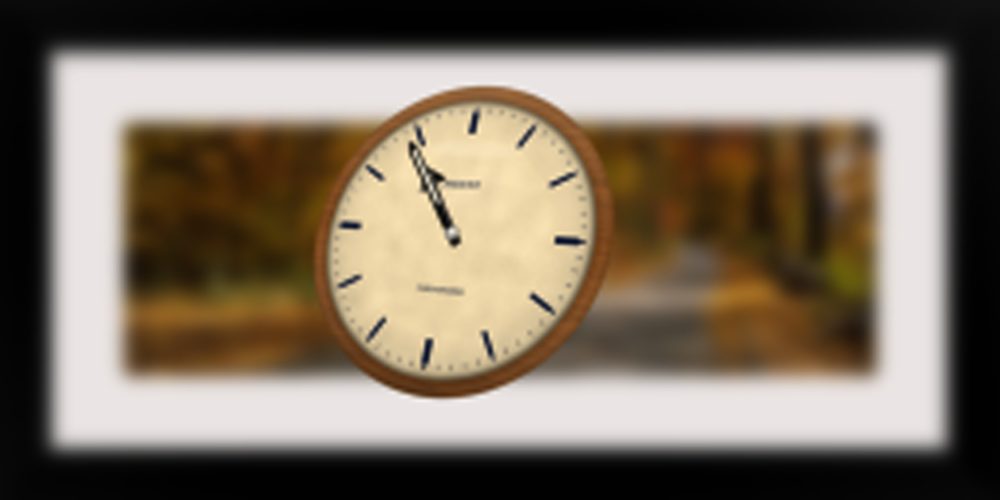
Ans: 10:54
